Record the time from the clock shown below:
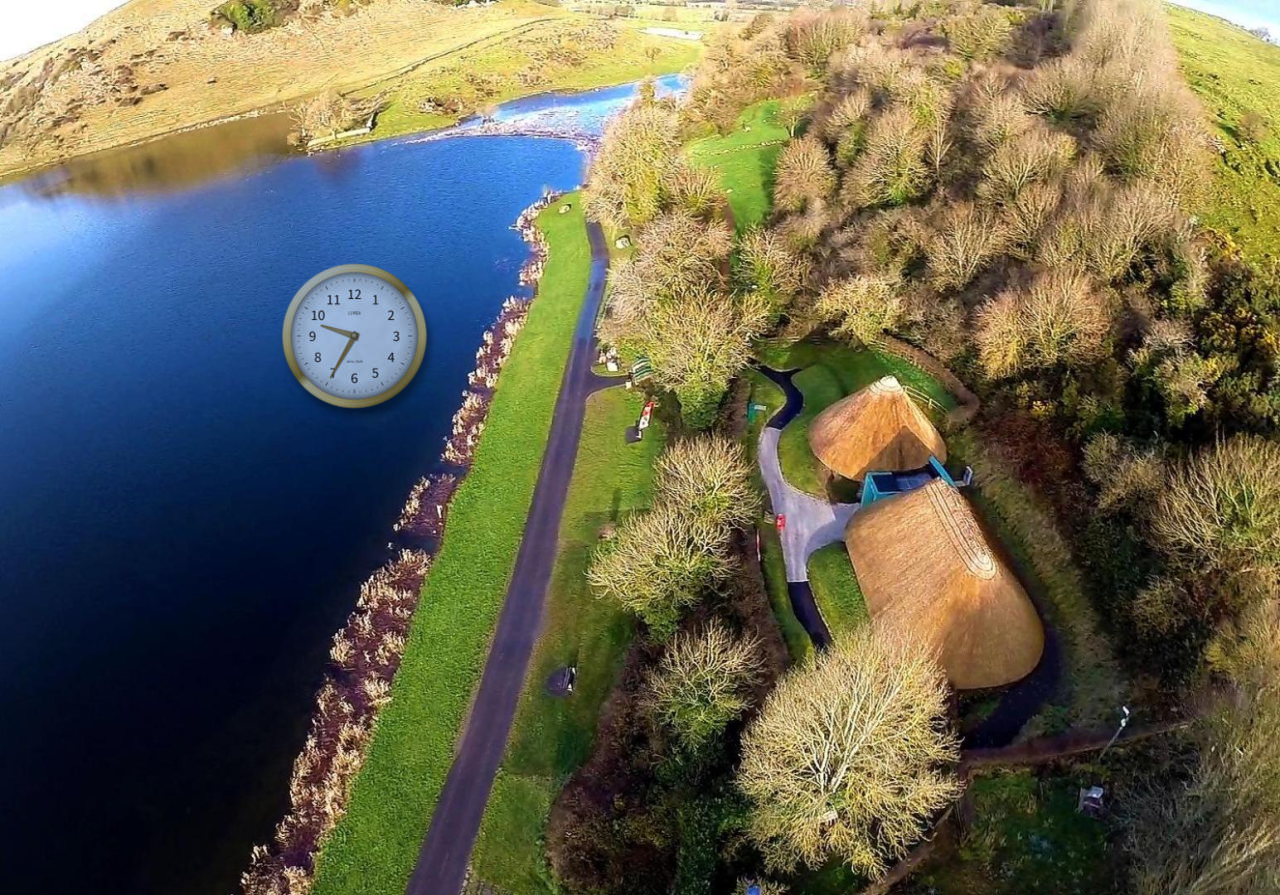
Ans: 9:35
